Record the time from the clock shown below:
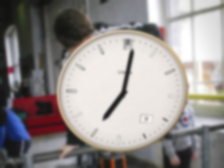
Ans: 7:01
